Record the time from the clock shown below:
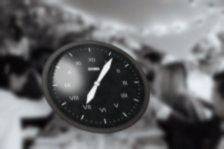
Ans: 7:06
